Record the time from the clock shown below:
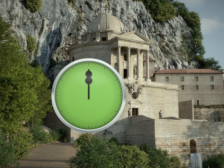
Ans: 12:00
